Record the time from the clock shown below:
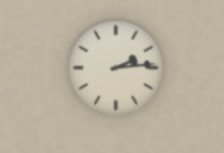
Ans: 2:14
